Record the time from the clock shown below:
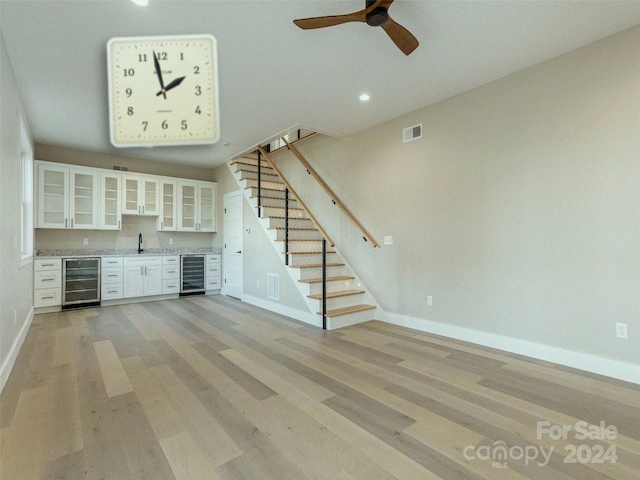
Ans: 1:58
